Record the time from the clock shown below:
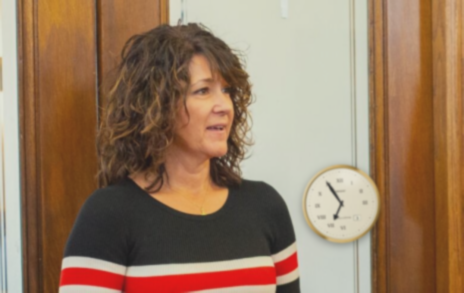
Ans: 6:55
